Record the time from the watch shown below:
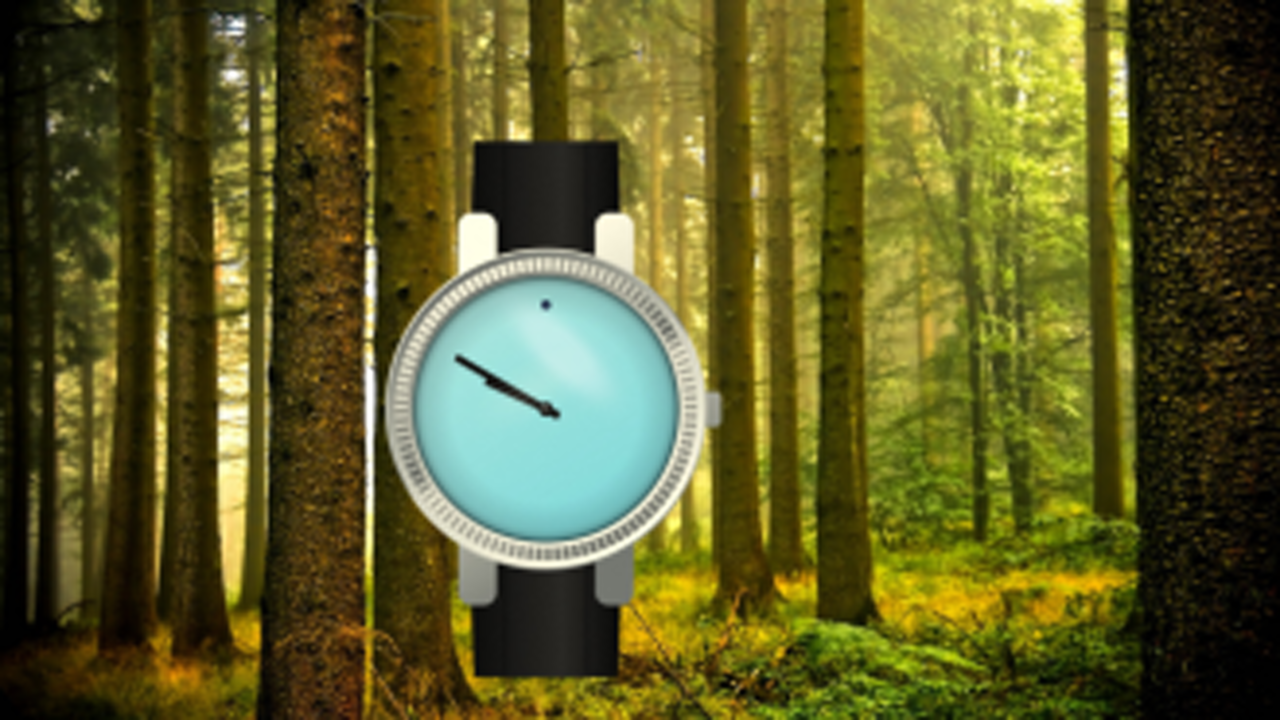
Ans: 9:50
